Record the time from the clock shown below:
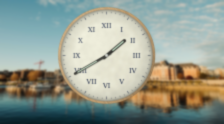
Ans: 1:40
